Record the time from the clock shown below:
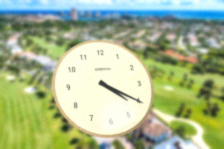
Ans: 4:20
